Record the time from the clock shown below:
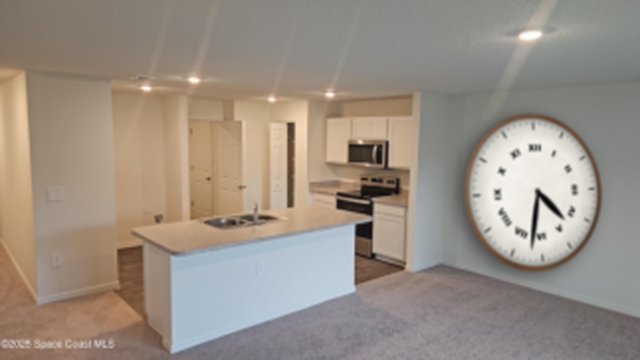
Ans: 4:32
